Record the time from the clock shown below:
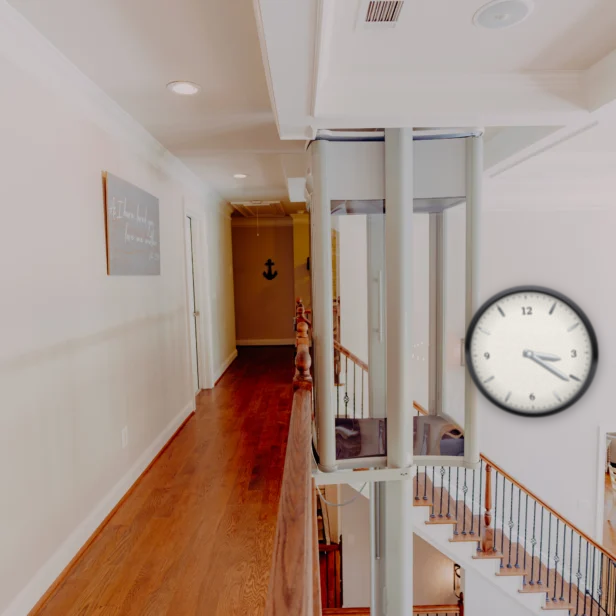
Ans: 3:21
